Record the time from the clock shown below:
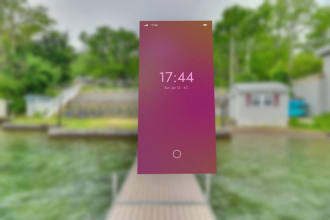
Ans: 17:44
